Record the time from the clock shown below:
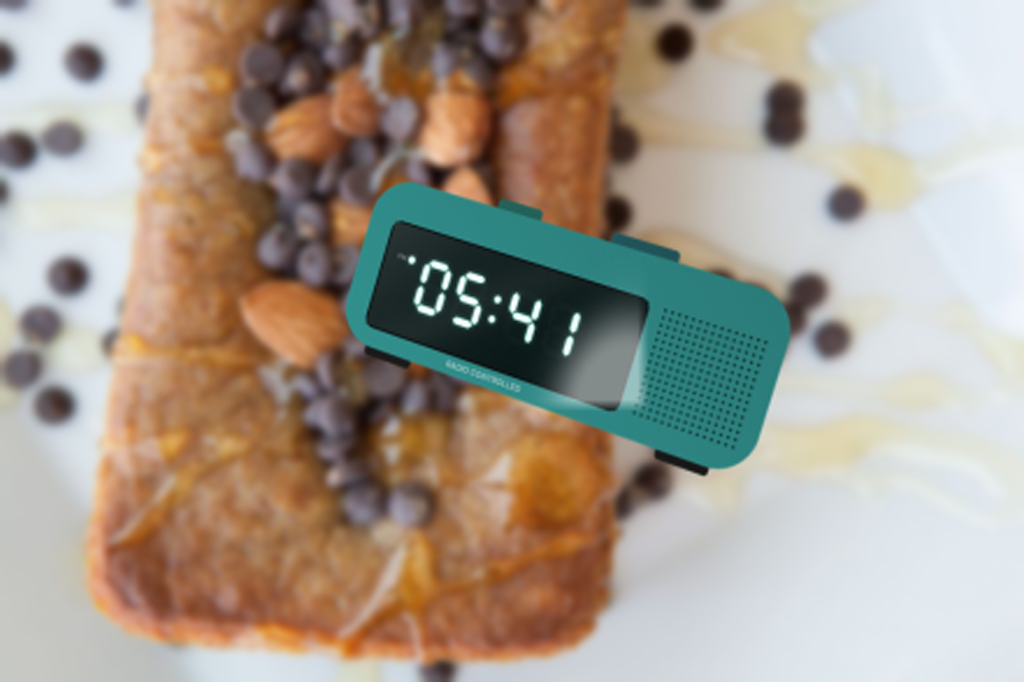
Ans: 5:41
